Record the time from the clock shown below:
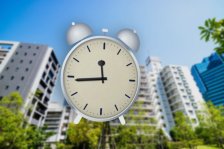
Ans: 11:44
